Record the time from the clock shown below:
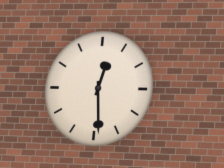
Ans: 12:29
